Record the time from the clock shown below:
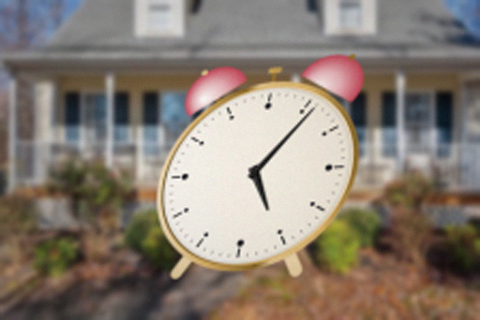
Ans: 5:06
